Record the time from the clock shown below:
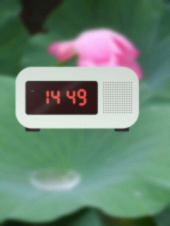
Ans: 14:49
